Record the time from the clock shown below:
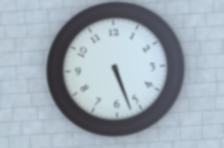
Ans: 5:27
